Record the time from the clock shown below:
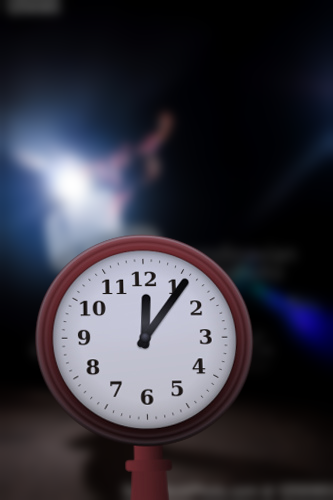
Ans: 12:06
